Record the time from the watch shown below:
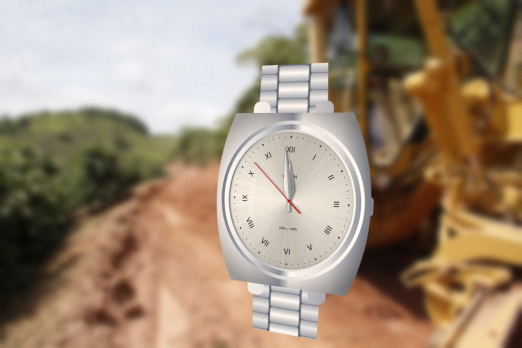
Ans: 11:58:52
